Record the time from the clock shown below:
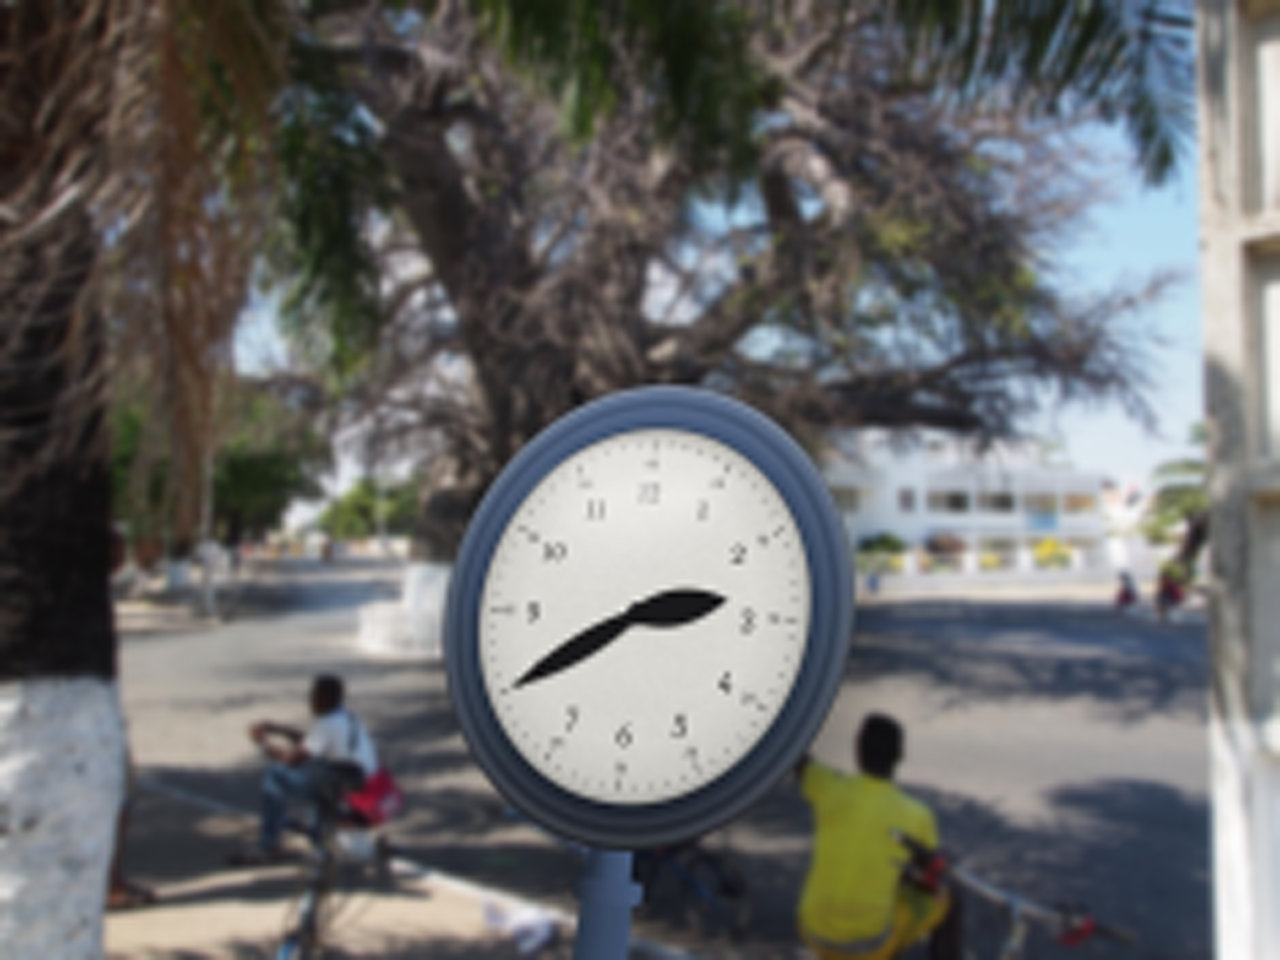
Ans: 2:40
